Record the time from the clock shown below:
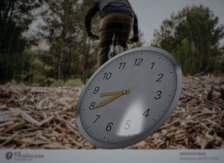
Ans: 8:39
